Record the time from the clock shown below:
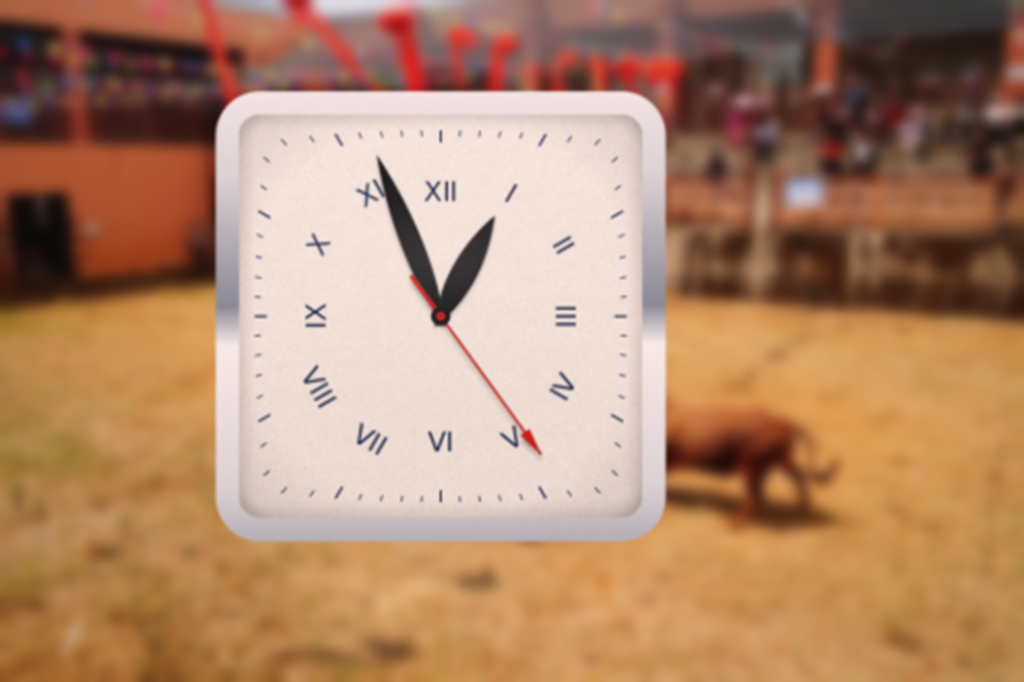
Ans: 12:56:24
